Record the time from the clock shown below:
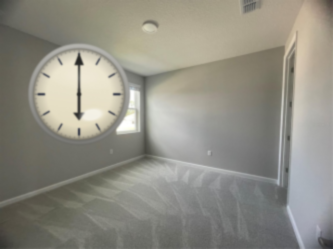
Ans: 6:00
